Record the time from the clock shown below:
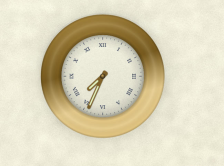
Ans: 7:34
